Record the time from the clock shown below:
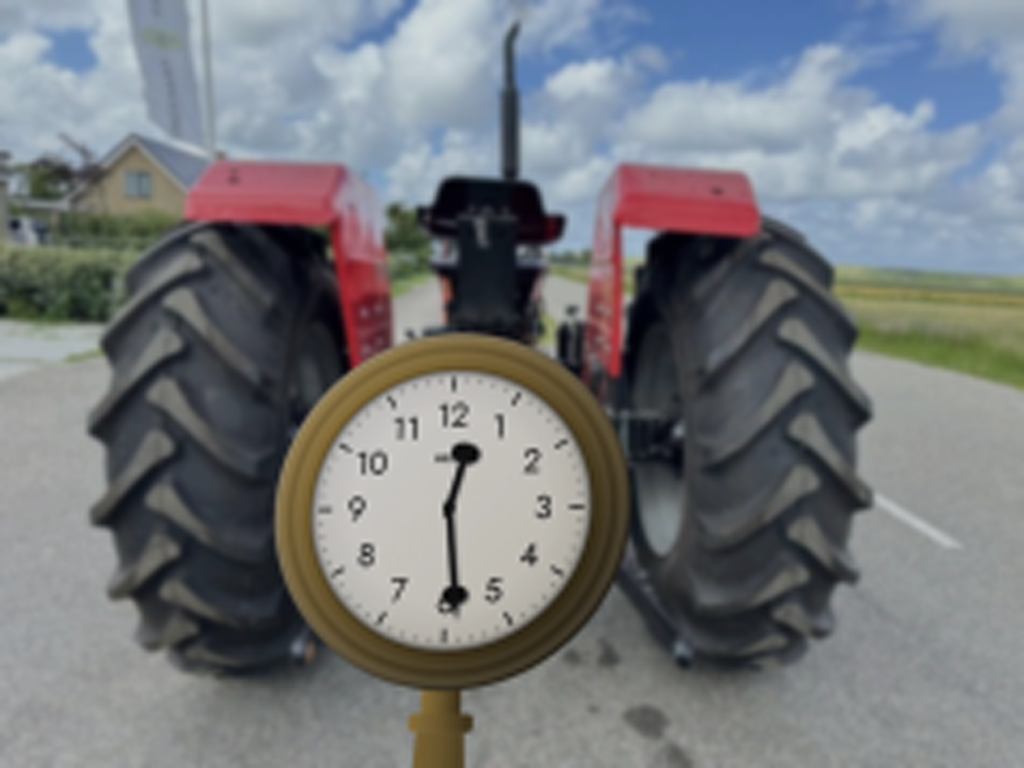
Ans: 12:29
